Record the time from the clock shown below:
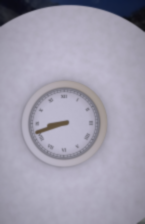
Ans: 8:42
